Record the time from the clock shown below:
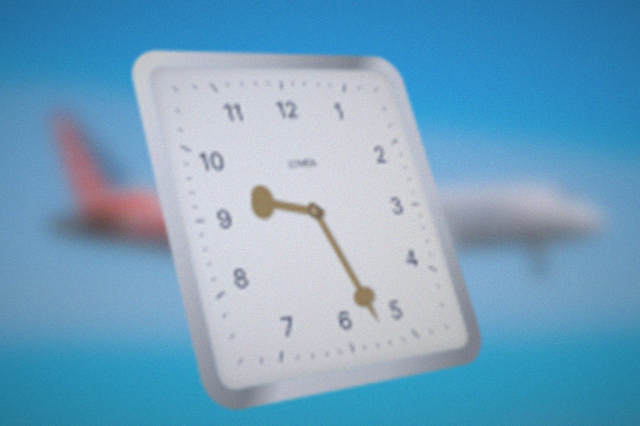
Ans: 9:27
